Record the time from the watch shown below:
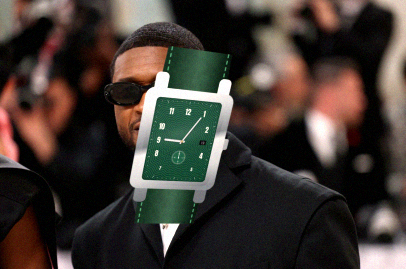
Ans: 9:05
